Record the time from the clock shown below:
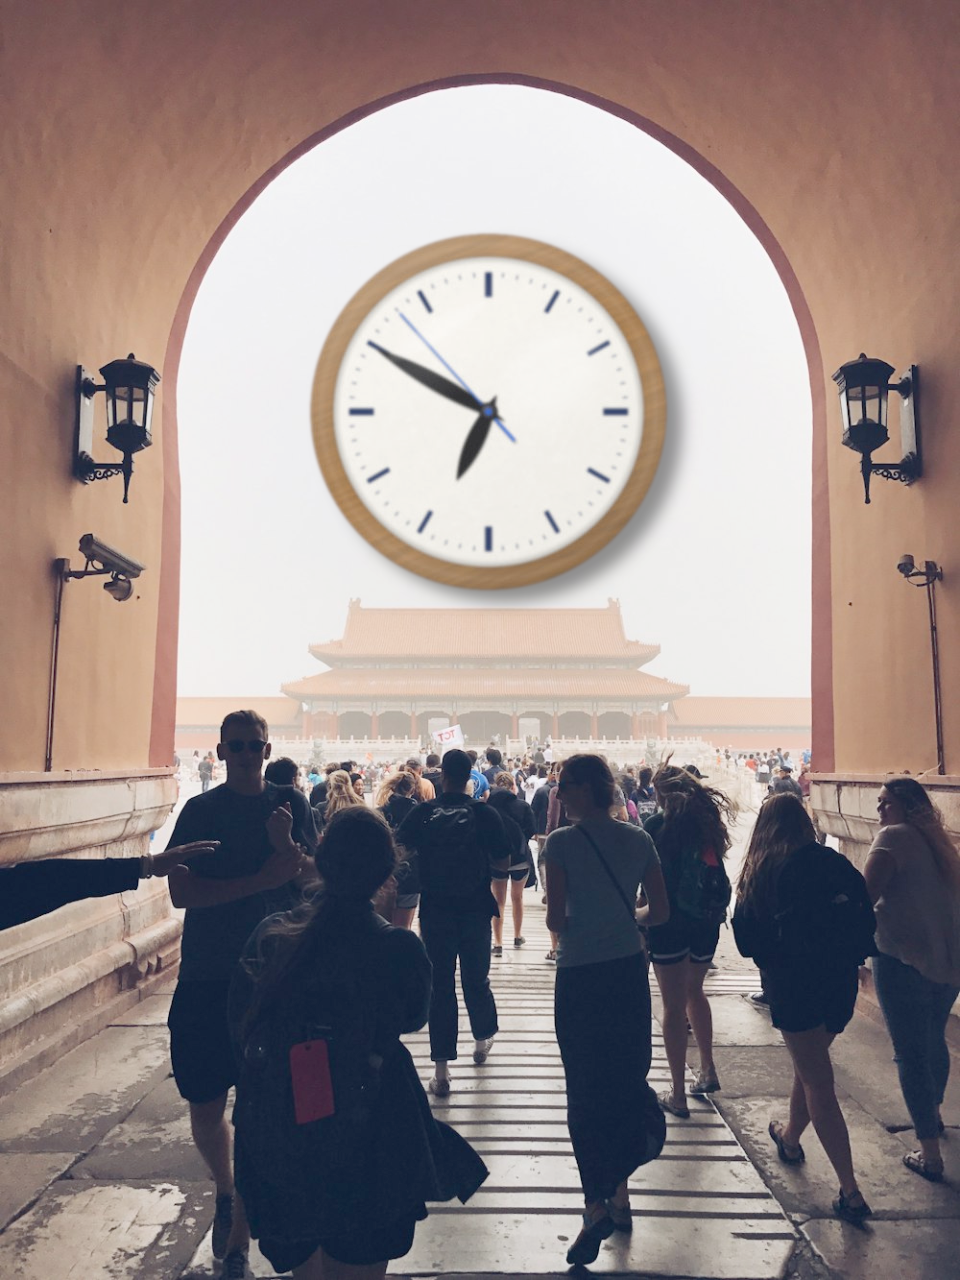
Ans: 6:49:53
